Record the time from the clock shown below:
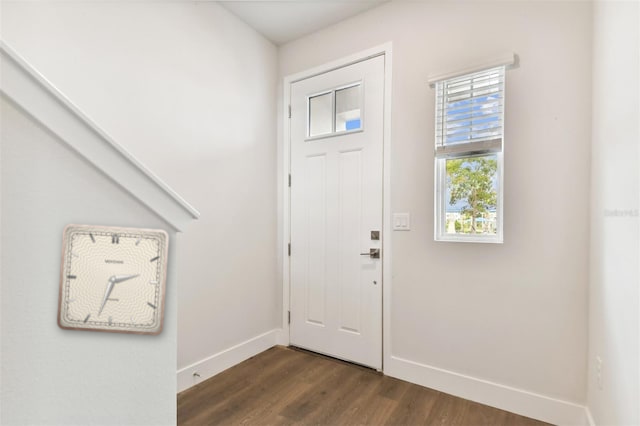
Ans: 2:33
